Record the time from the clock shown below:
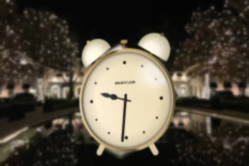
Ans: 9:31
